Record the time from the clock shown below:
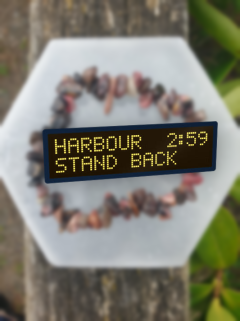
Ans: 2:59
